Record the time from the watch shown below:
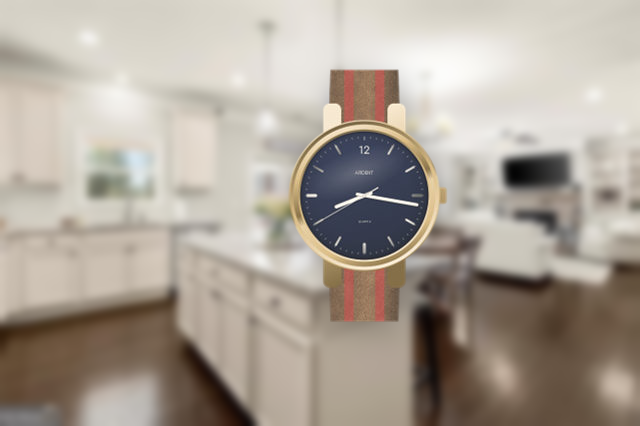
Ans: 8:16:40
